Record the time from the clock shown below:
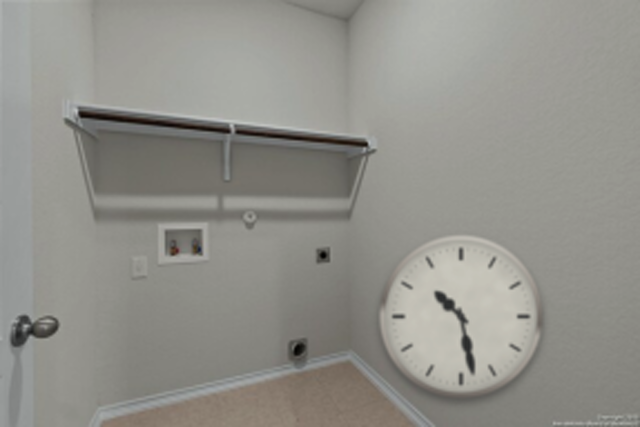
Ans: 10:28
